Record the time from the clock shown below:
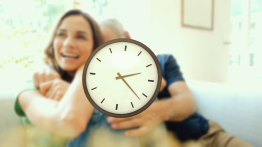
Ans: 2:22
